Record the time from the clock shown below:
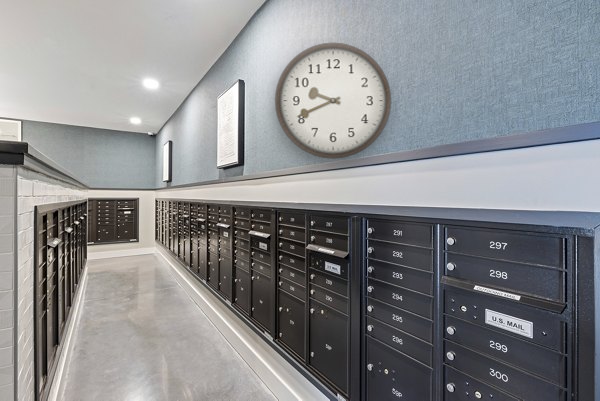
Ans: 9:41
